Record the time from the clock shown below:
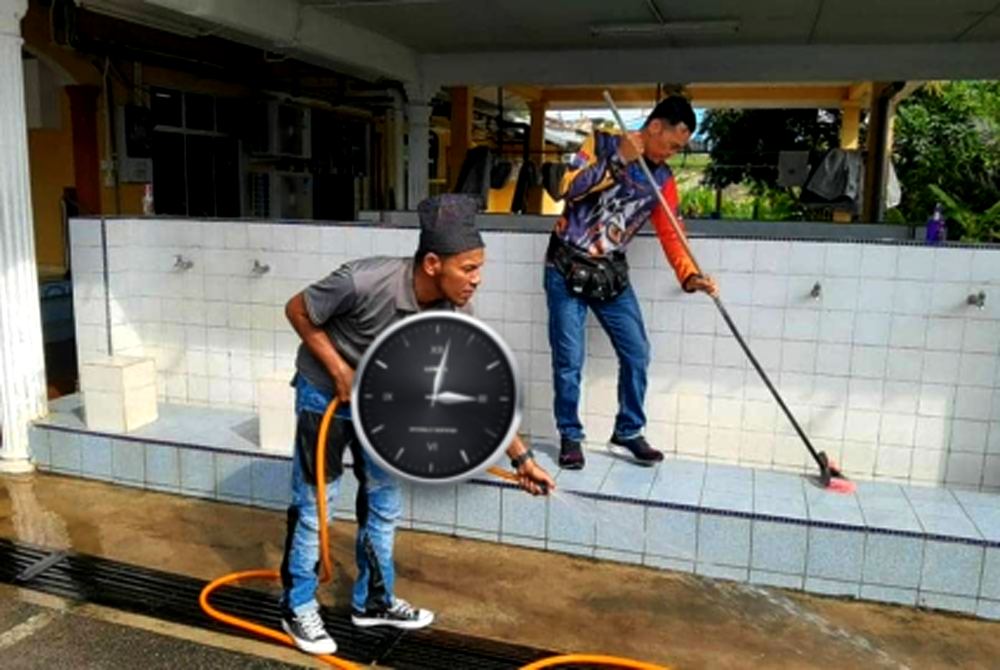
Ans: 3:02
